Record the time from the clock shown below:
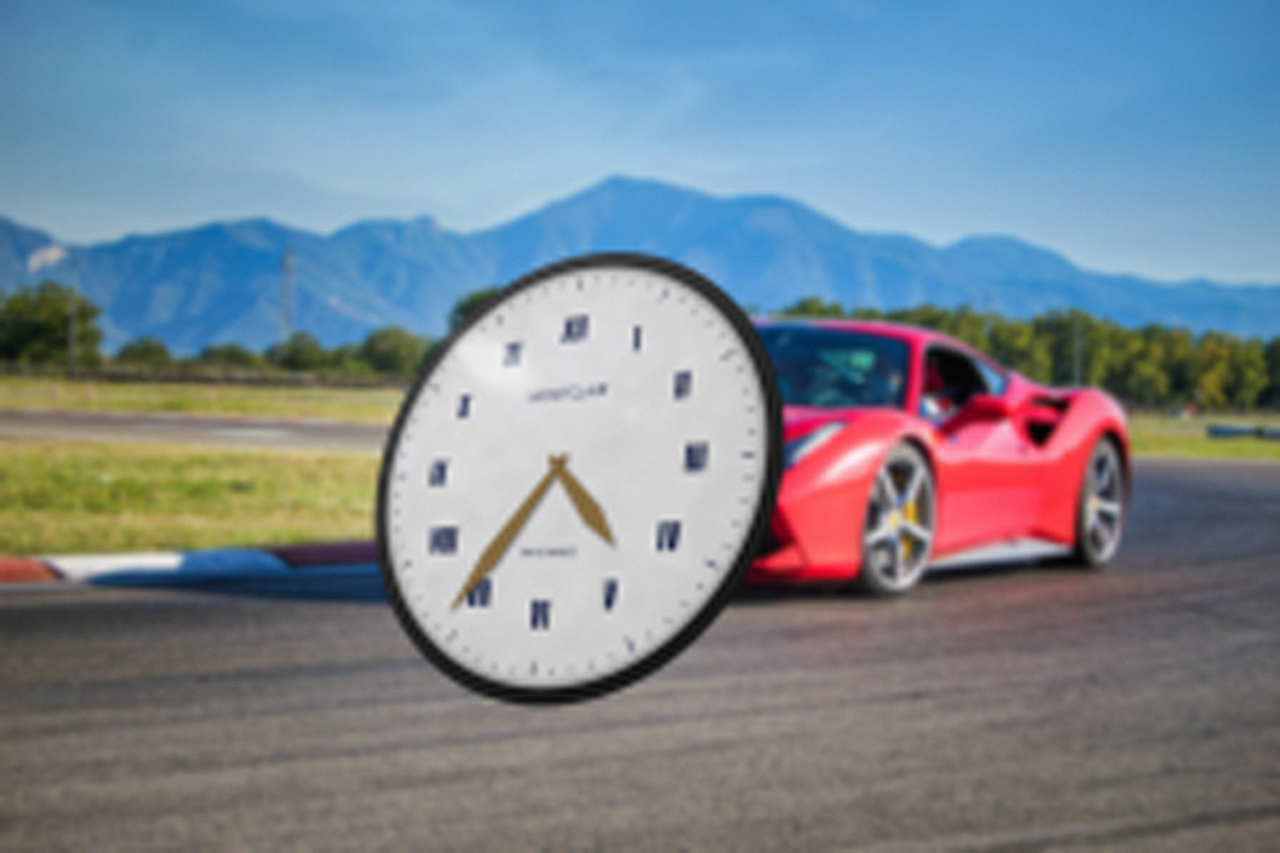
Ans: 4:36
